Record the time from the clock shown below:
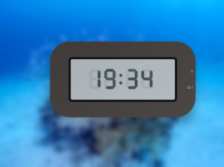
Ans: 19:34
